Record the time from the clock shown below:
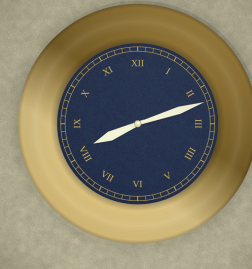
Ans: 8:12
